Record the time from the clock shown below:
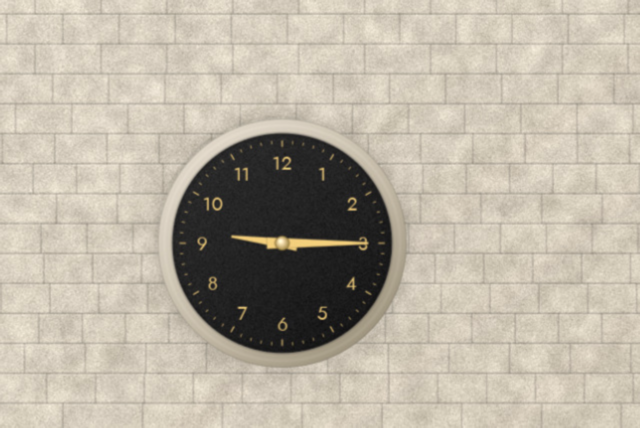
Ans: 9:15
